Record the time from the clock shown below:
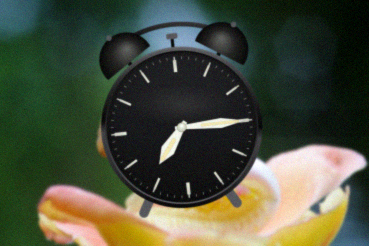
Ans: 7:15
